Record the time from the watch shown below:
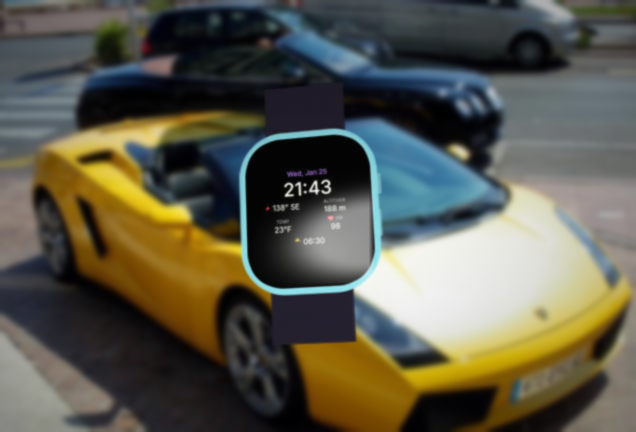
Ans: 21:43
